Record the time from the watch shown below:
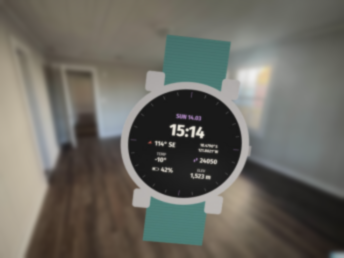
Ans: 15:14
